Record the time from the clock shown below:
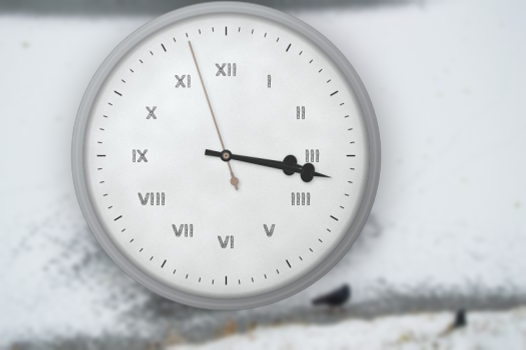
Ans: 3:16:57
